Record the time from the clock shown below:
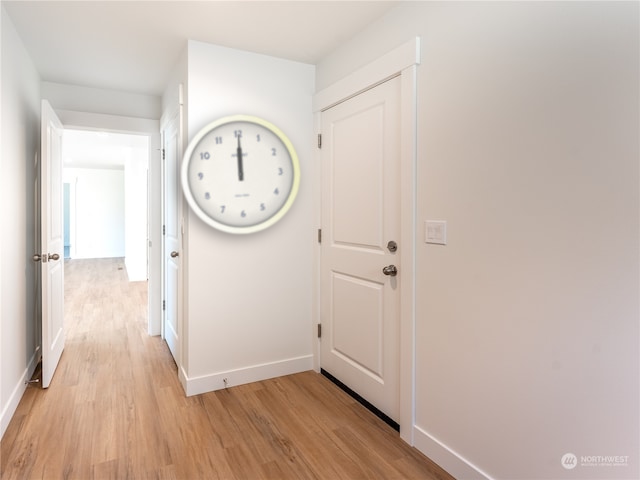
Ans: 12:00
